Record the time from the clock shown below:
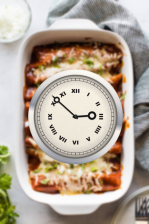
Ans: 2:52
